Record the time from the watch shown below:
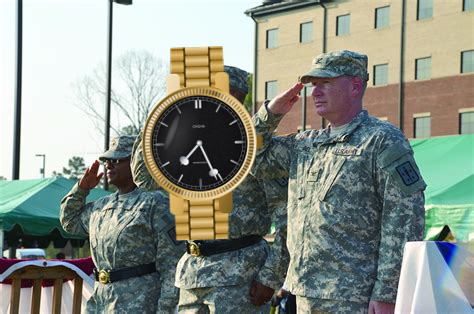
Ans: 7:26
